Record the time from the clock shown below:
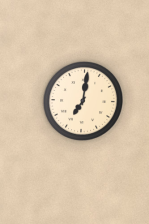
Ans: 7:01
